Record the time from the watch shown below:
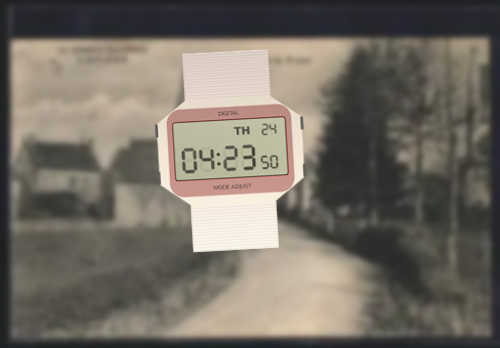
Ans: 4:23:50
